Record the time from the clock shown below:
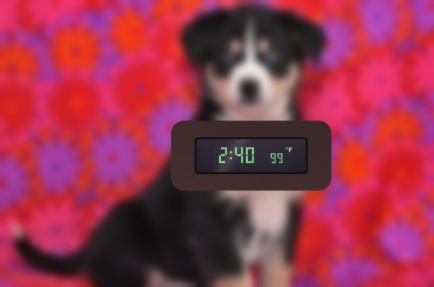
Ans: 2:40
